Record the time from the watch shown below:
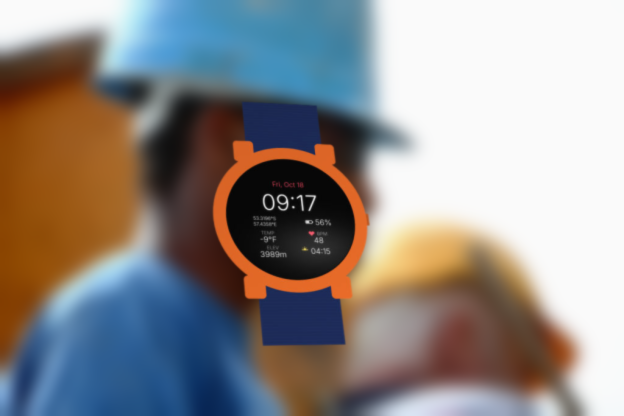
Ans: 9:17
